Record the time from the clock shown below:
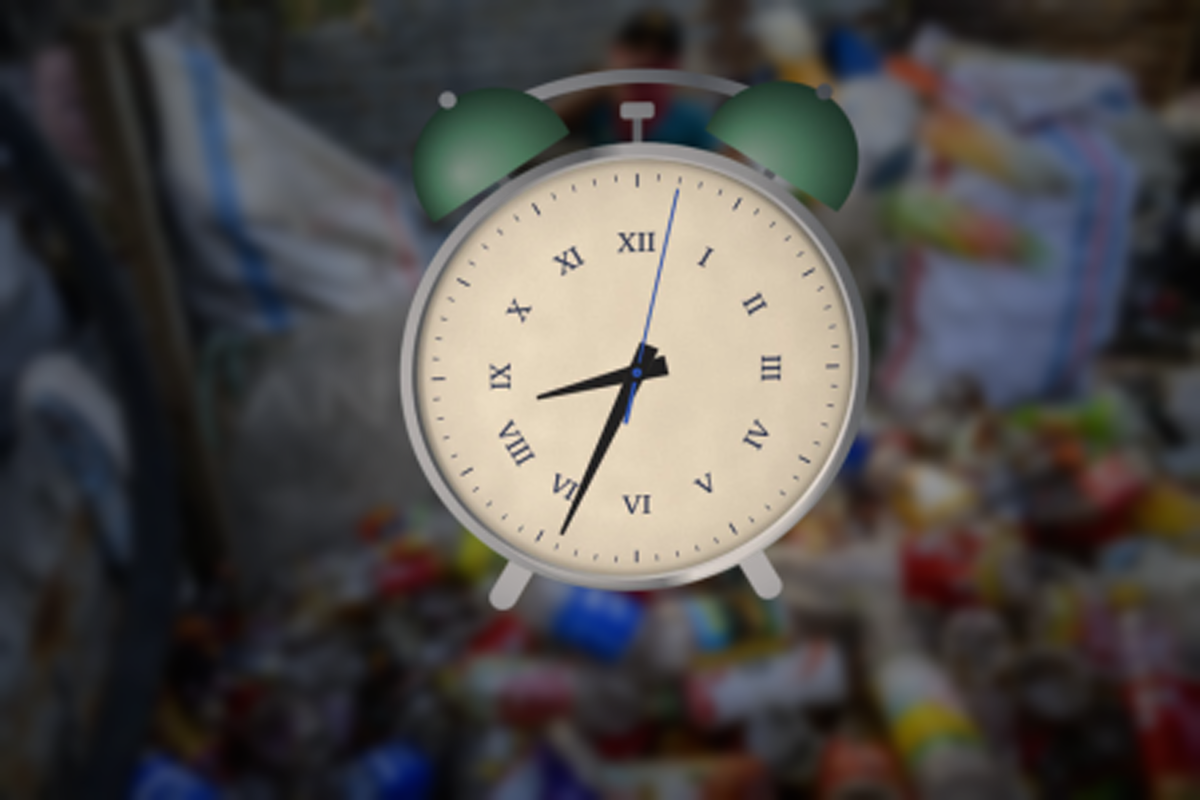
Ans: 8:34:02
